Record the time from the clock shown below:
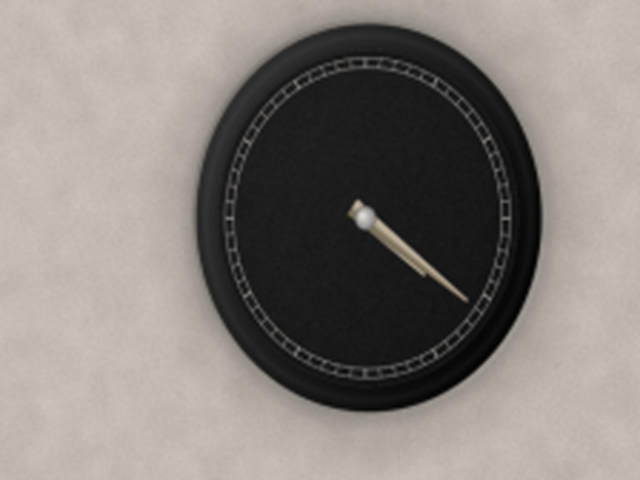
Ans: 4:21
